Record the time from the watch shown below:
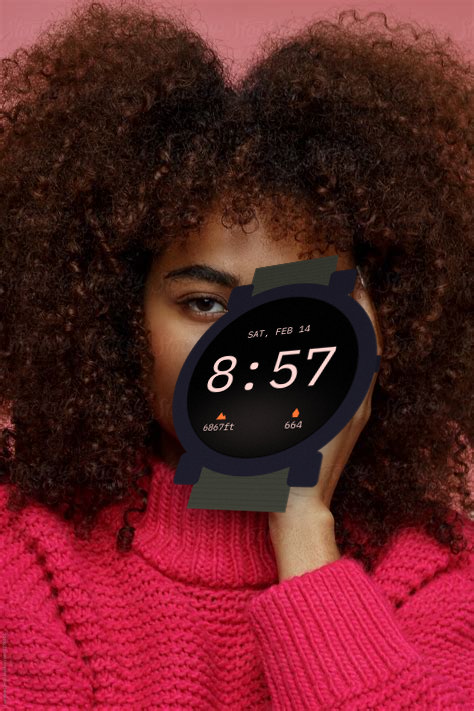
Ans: 8:57
